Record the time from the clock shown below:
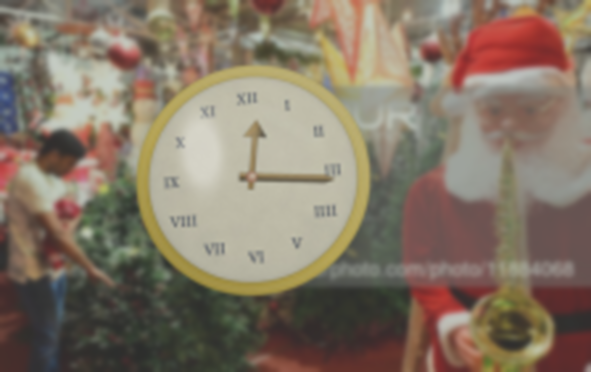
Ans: 12:16
